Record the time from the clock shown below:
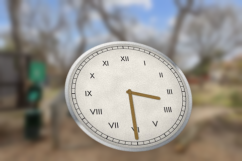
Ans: 3:30
